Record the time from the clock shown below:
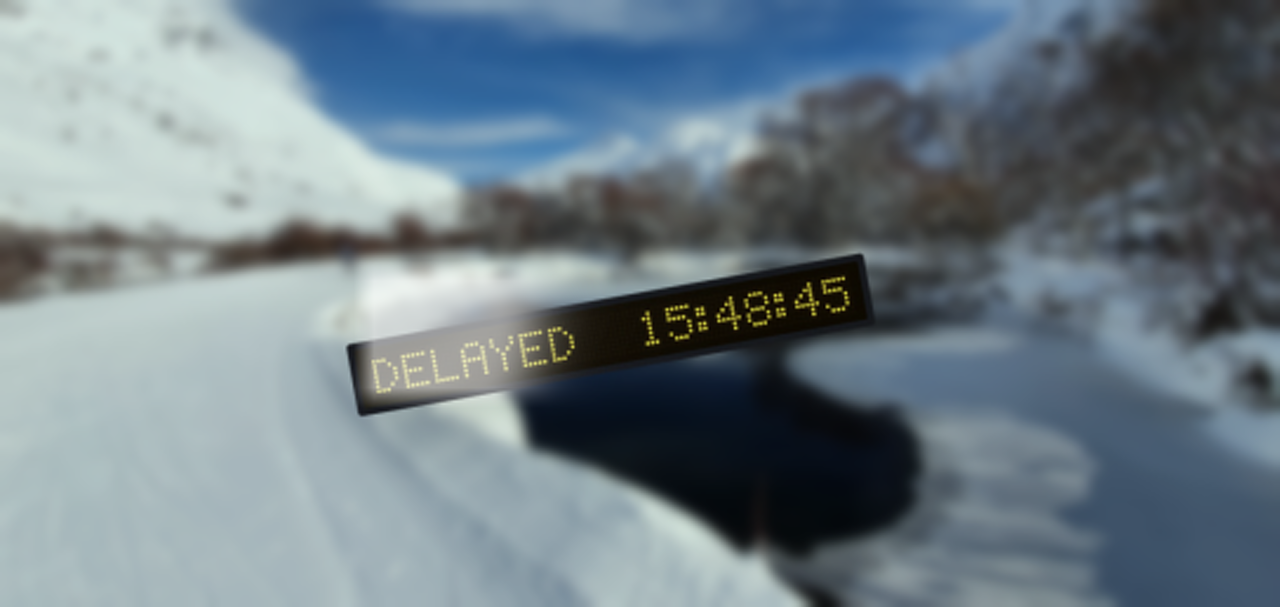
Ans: 15:48:45
